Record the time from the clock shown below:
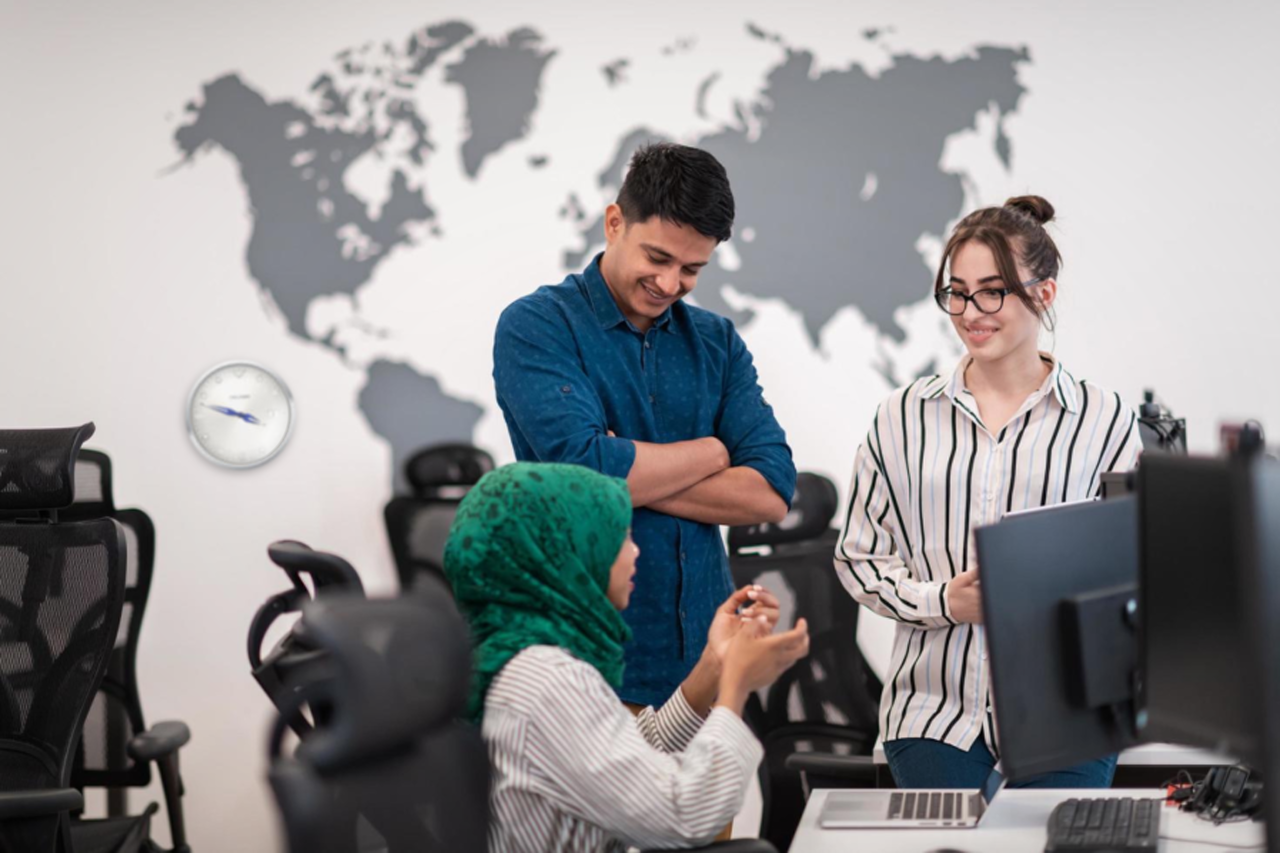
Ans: 3:48
